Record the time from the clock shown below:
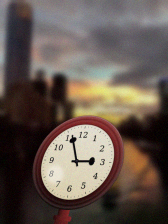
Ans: 2:56
